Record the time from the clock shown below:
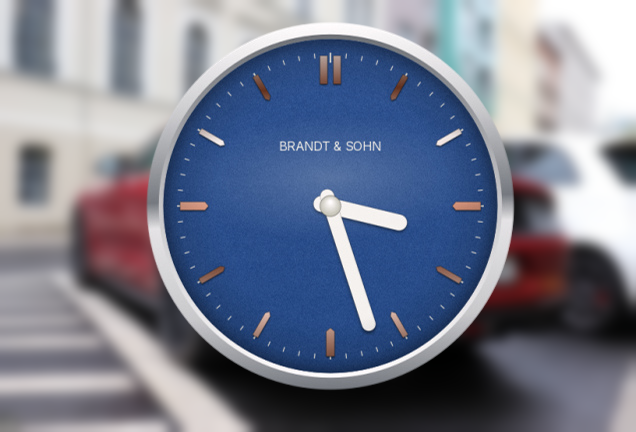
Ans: 3:27
